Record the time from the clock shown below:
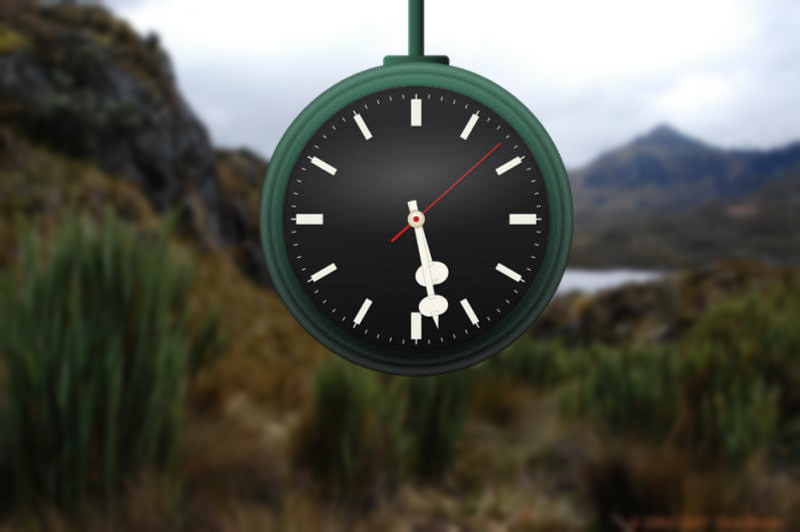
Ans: 5:28:08
